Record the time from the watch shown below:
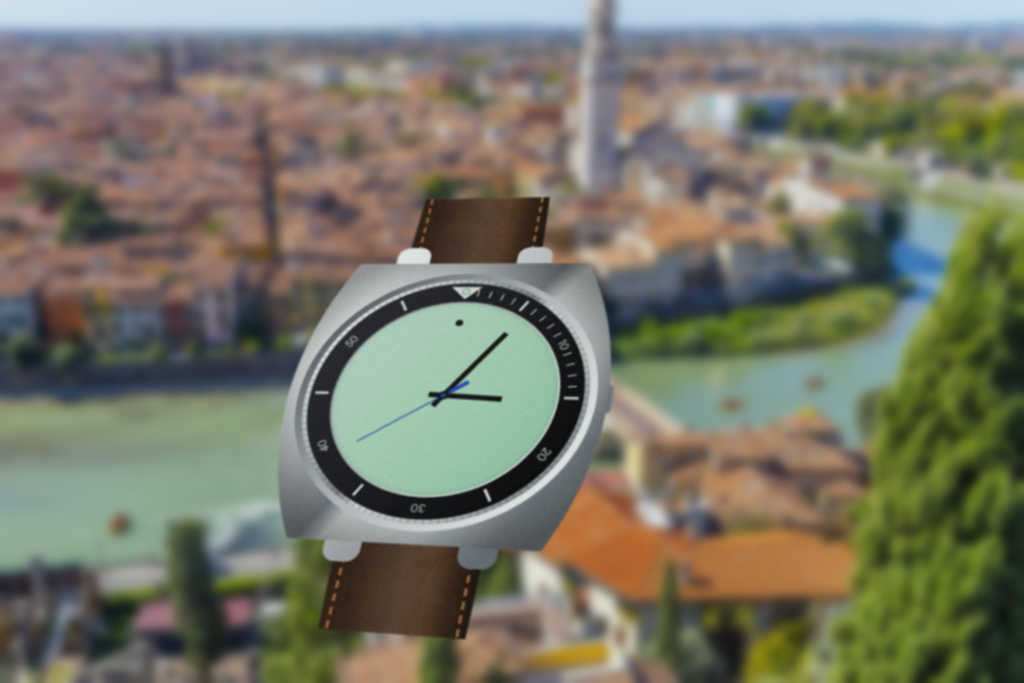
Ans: 3:05:39
